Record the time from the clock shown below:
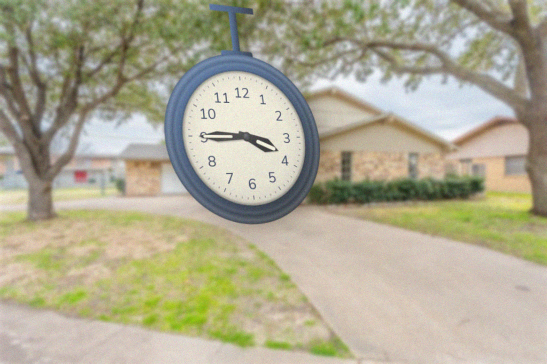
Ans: 3:45
